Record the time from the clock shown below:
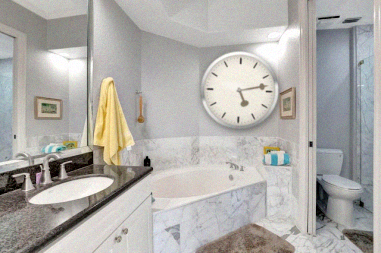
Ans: 5:13
